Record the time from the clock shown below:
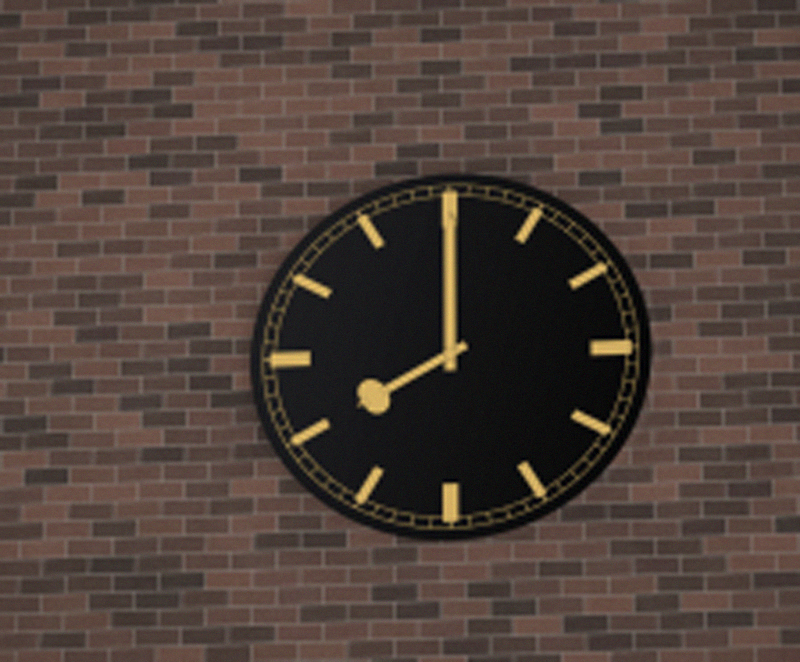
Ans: 8:00
